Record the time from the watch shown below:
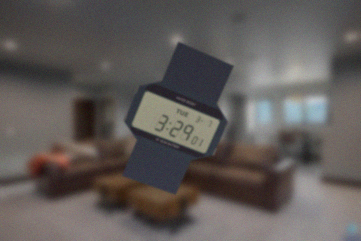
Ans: 3:29
